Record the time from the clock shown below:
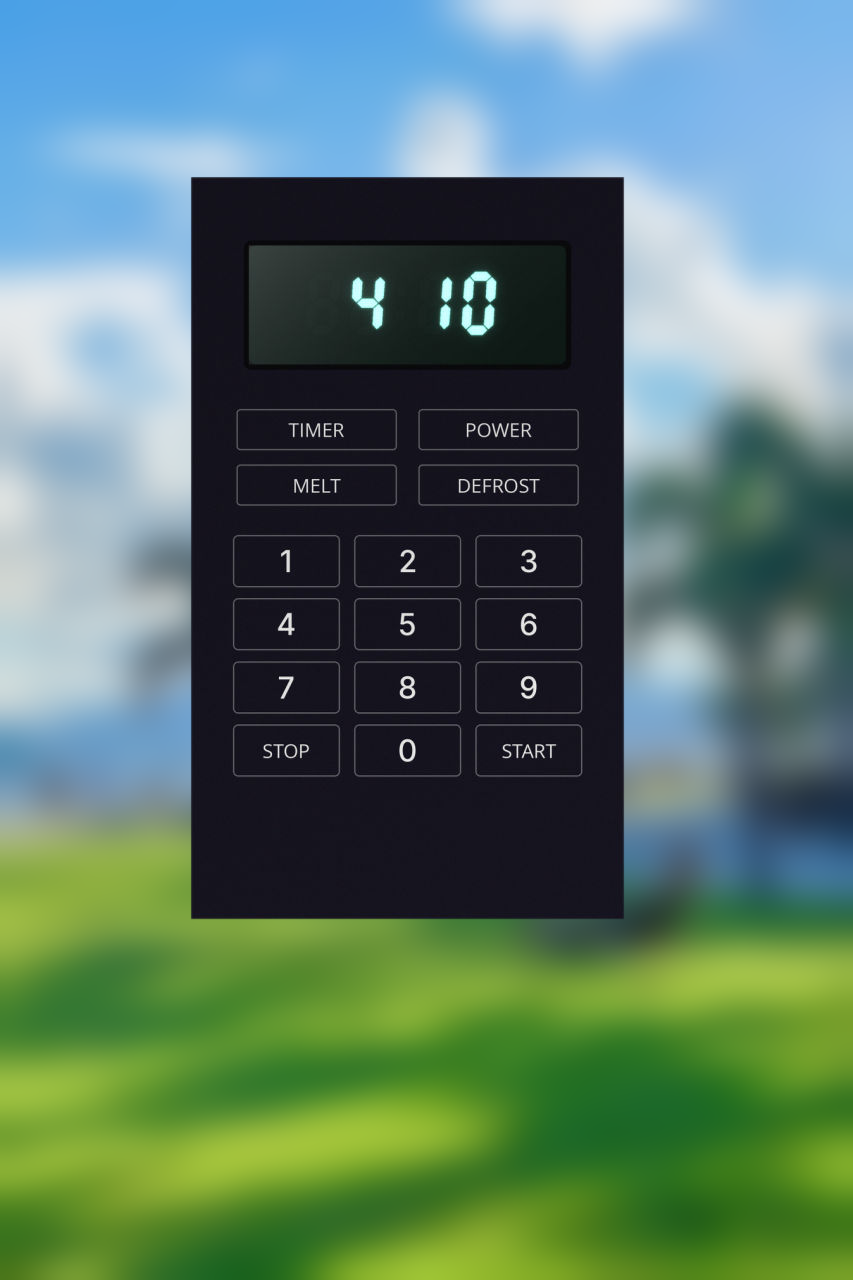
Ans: 4:10
